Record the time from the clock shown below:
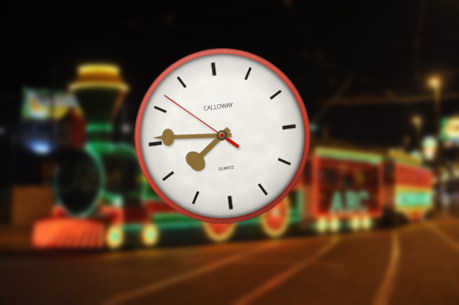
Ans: 7:45:52
